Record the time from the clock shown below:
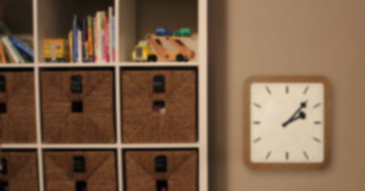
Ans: 2:07
